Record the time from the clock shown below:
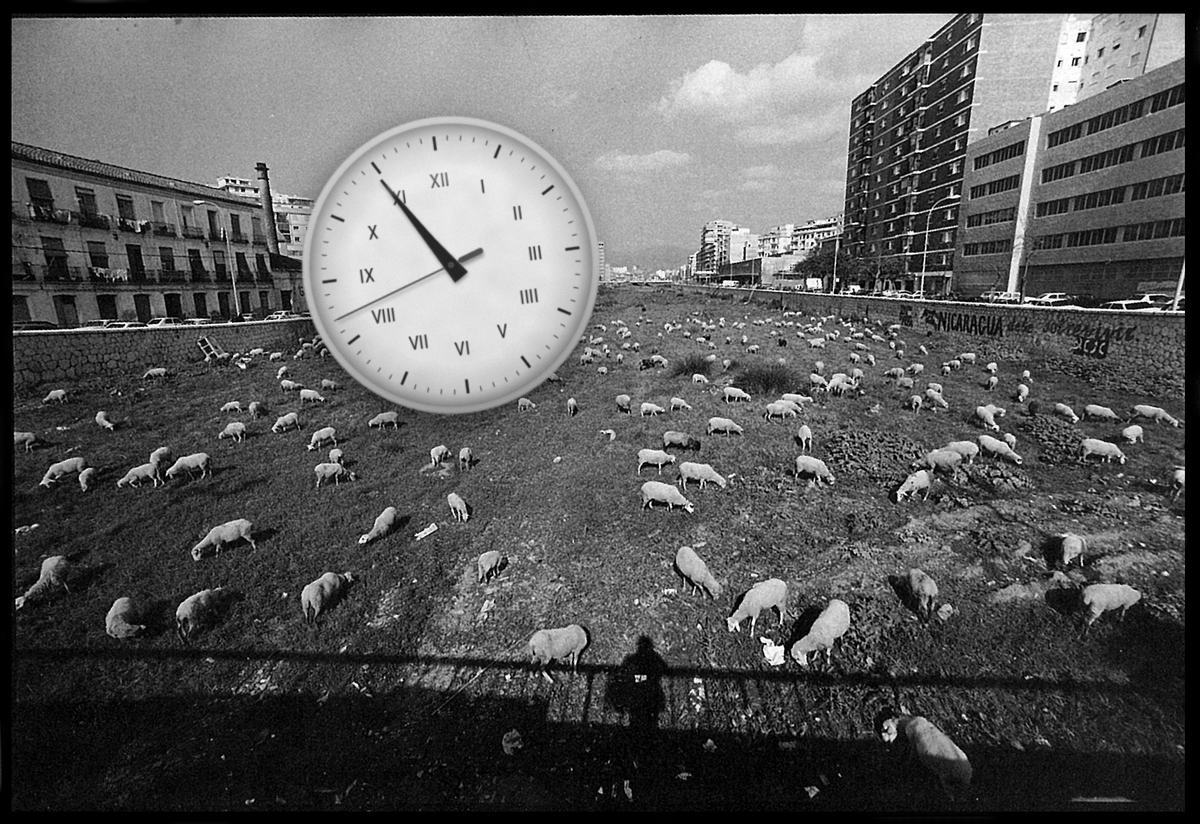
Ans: 10:54:42
